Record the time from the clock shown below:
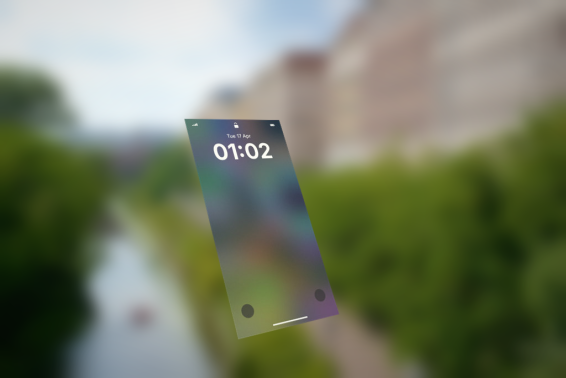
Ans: 1:02
